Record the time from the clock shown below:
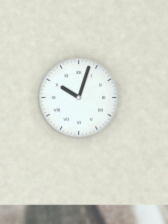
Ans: 10:03
